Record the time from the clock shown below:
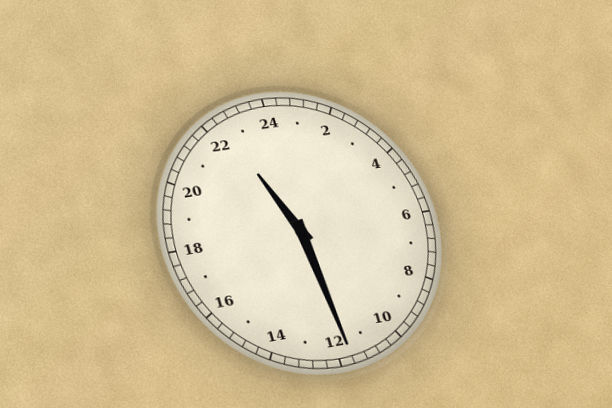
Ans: 22:29
